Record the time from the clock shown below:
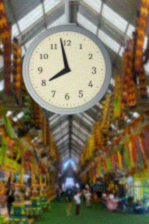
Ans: 7:58
